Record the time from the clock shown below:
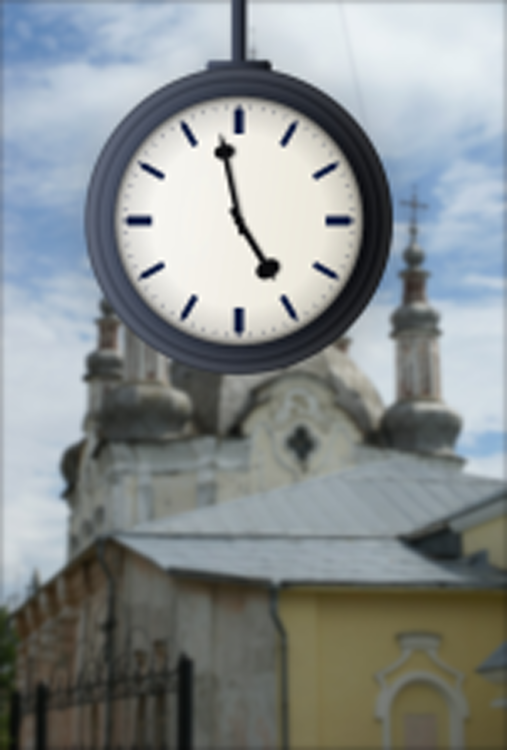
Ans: 4:58
